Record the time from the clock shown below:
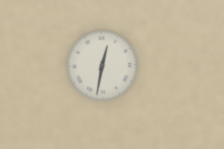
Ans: 12:32
